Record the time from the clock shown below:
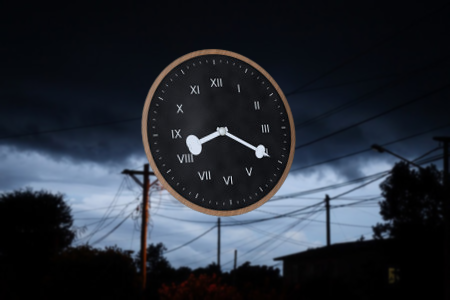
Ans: 8:20
